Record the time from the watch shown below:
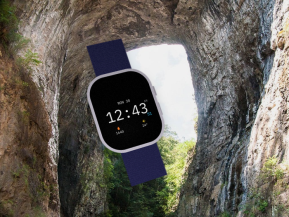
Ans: 12:43
